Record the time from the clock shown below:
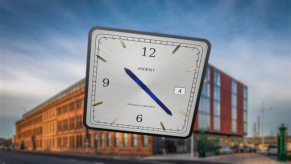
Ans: 10:22
